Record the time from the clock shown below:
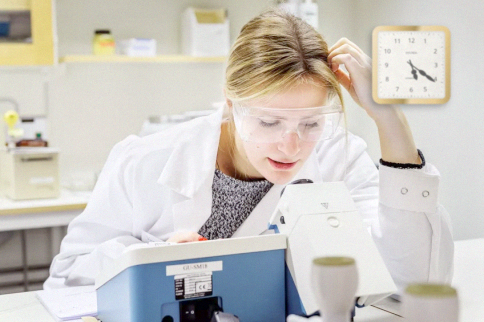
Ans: 5:21
